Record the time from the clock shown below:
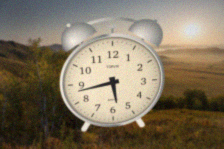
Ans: 5:43
